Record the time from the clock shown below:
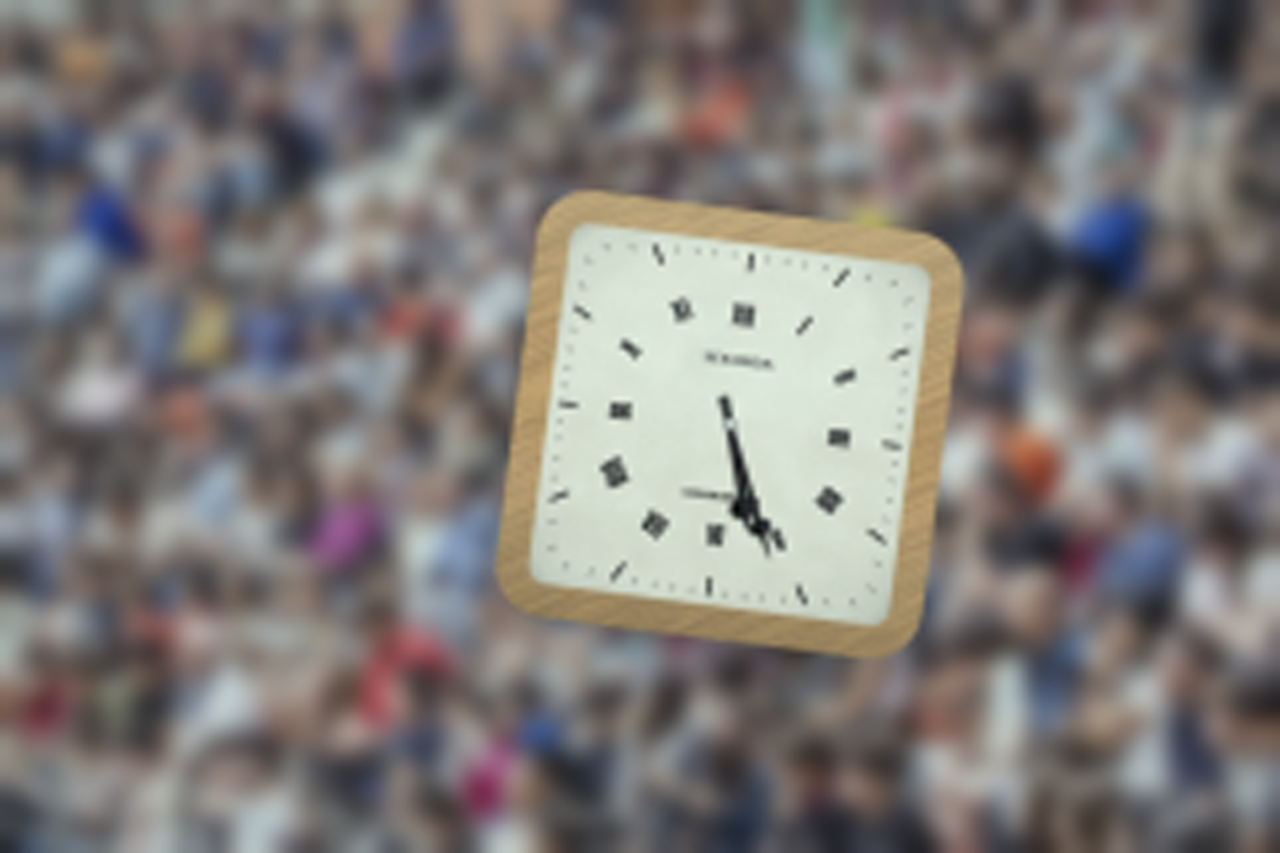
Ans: 5:26
